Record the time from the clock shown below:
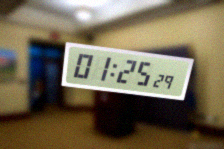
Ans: 1:25:29
